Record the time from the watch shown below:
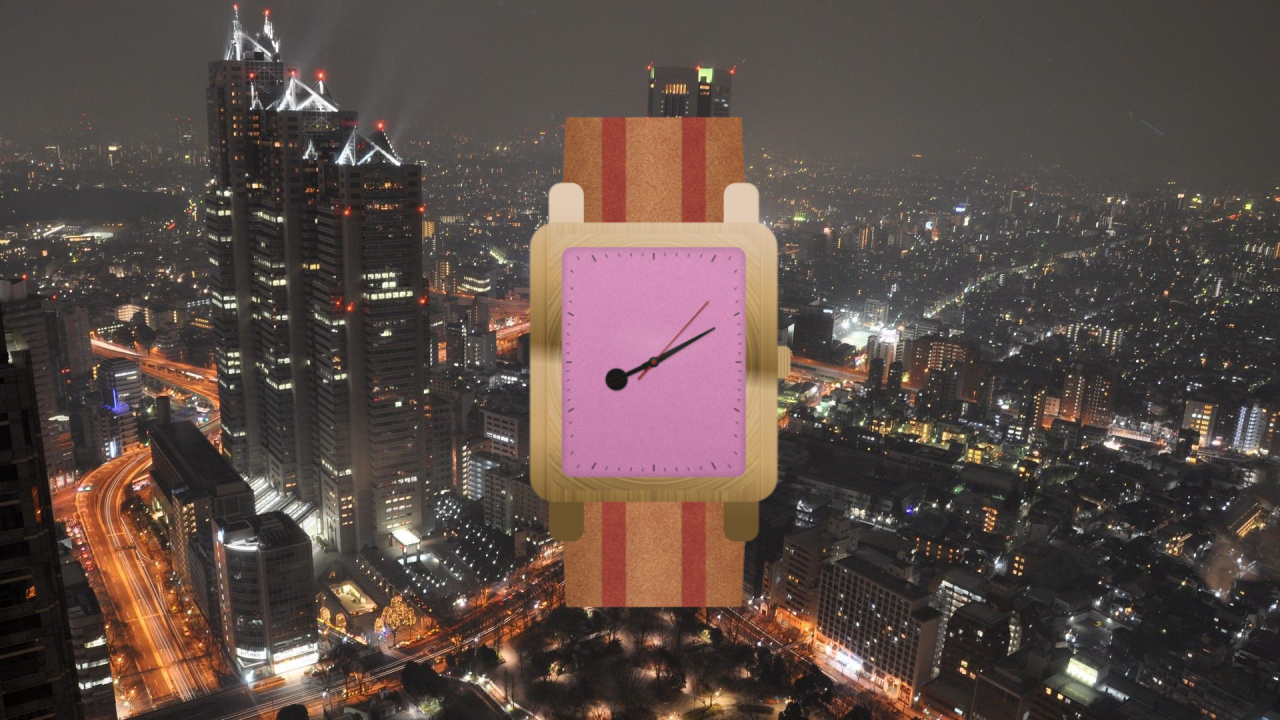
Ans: 8:10:07
